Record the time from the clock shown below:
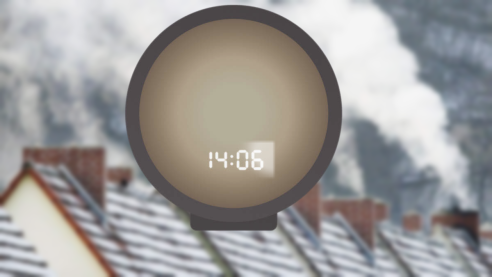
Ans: 14:06
